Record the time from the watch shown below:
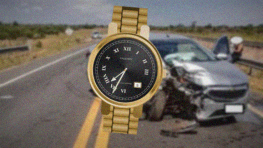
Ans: 7:34
